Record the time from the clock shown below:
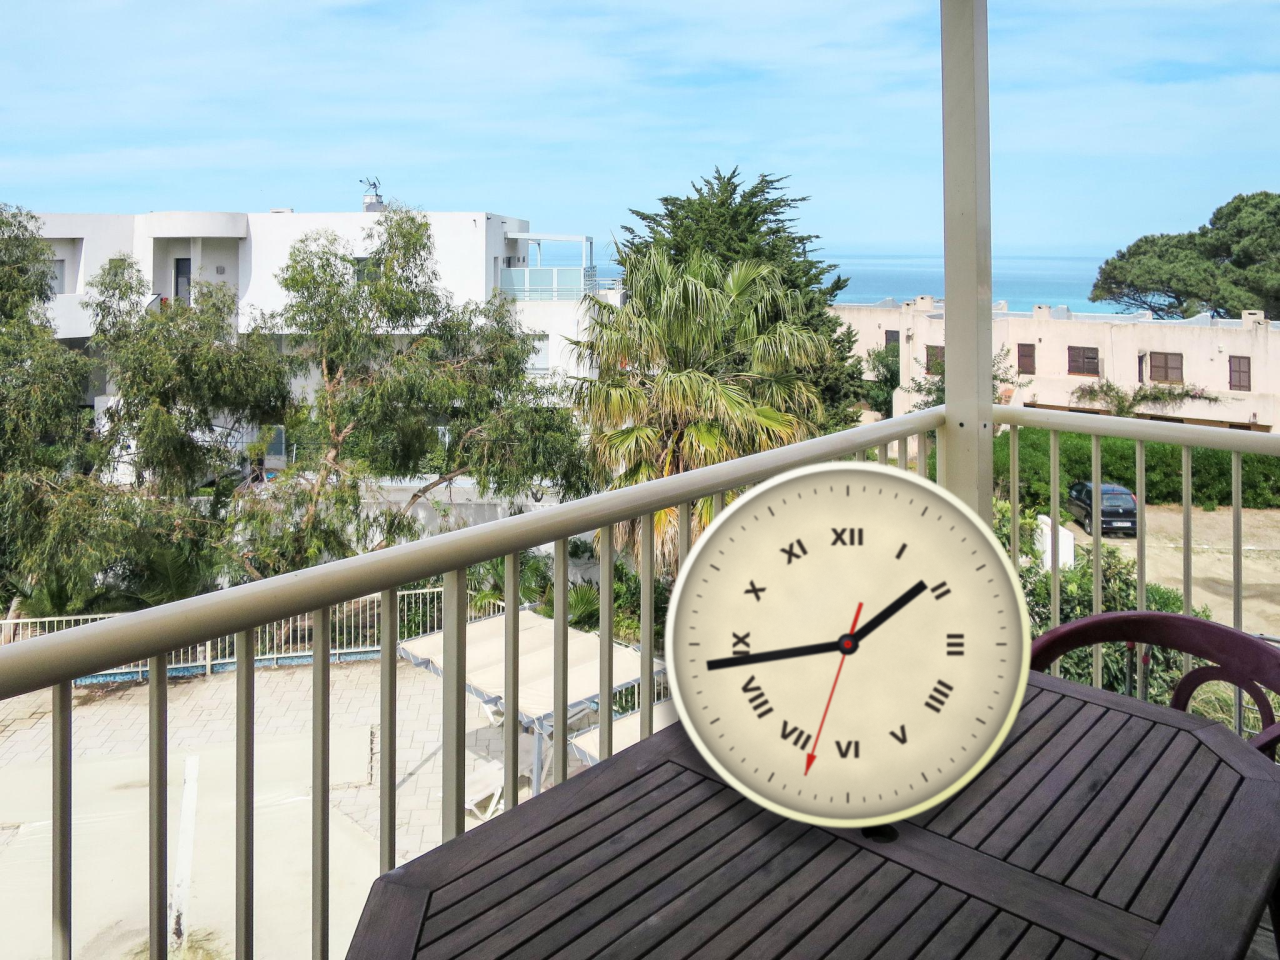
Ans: 1:43:33
